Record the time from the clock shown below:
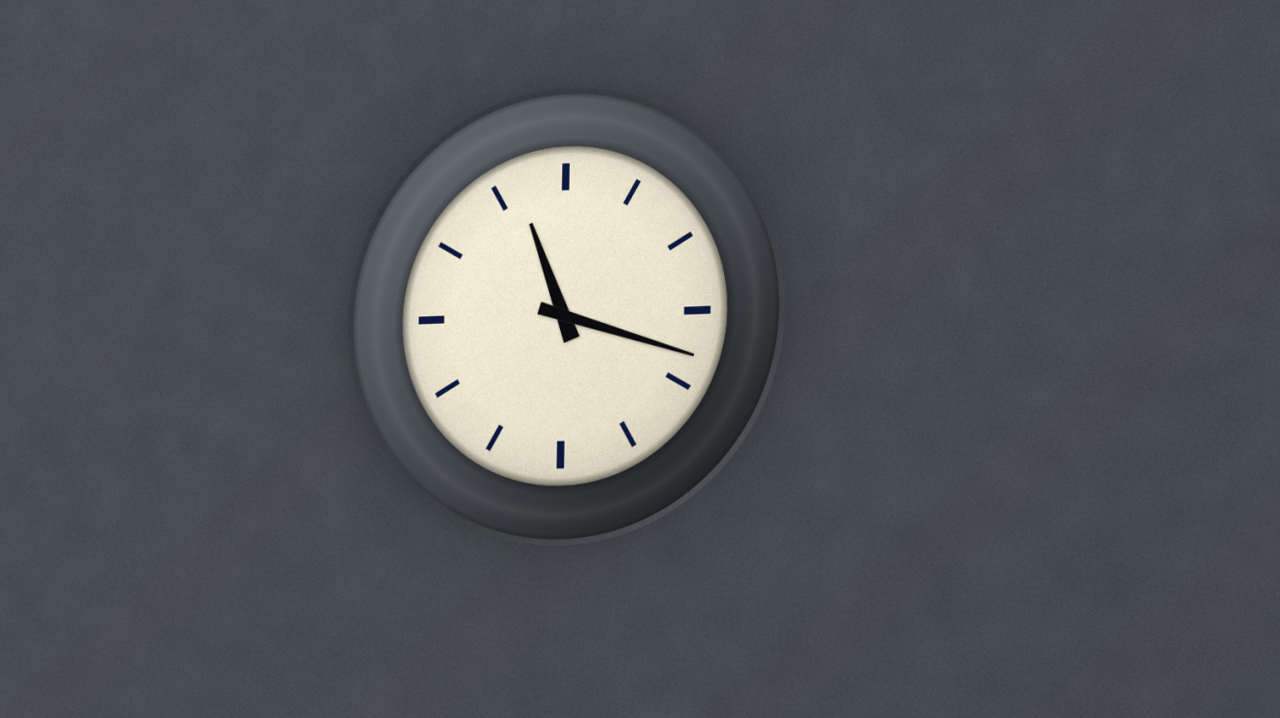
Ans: 11:18
